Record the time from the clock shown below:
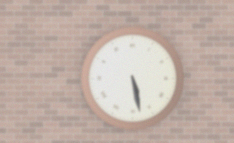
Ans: 5:28
